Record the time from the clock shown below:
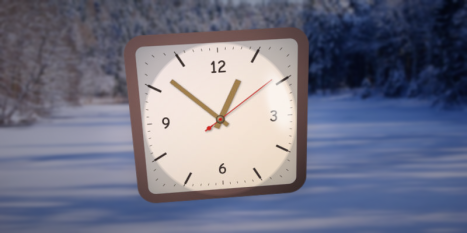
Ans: 12:52:09
